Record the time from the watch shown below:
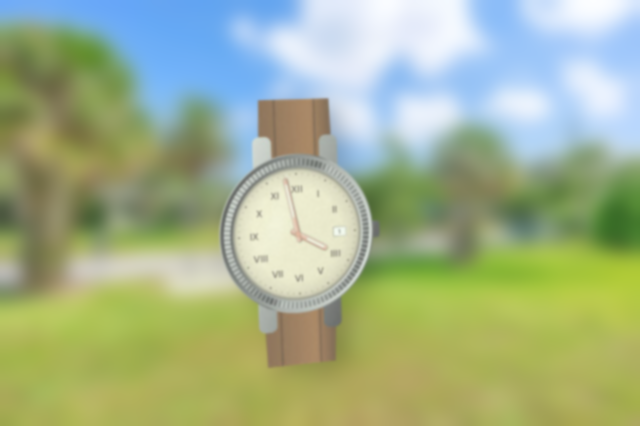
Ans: 3:58
